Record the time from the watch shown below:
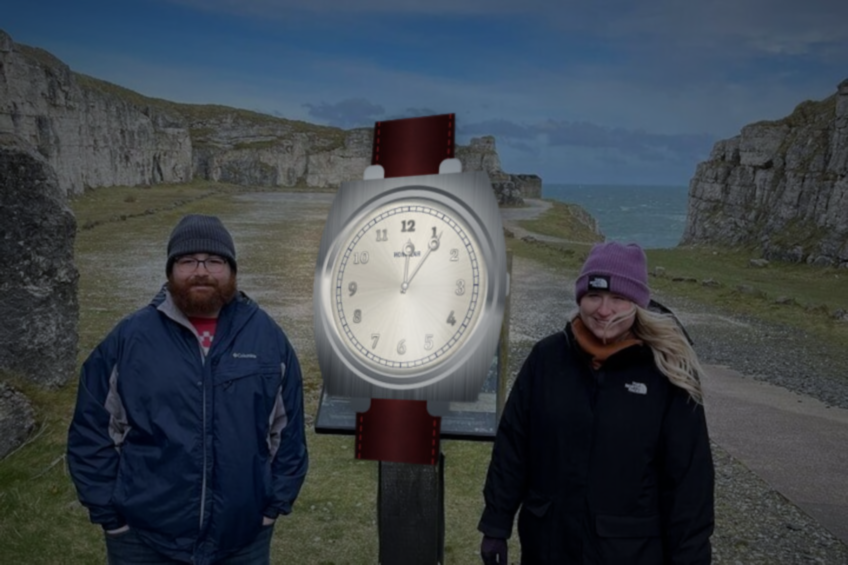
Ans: 12:06
